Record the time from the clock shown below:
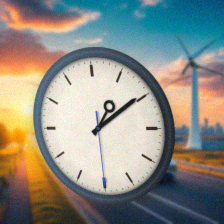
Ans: 1:09:30
